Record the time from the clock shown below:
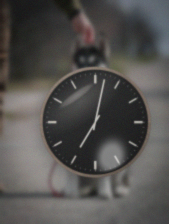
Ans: 7:02
